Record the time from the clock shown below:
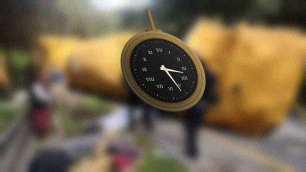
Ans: 3:26
